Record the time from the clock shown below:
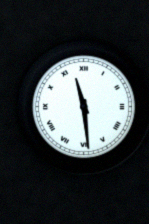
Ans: 11:29
